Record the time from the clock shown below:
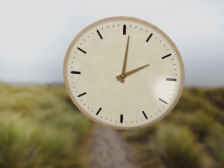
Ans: 2:01
